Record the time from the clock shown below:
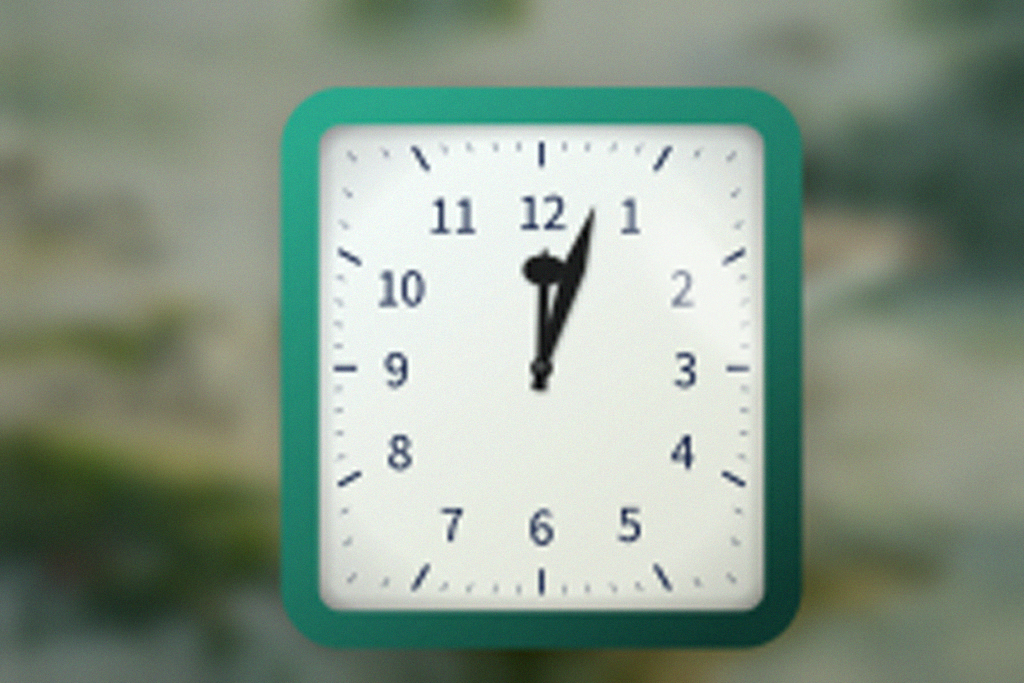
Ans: 12:03
